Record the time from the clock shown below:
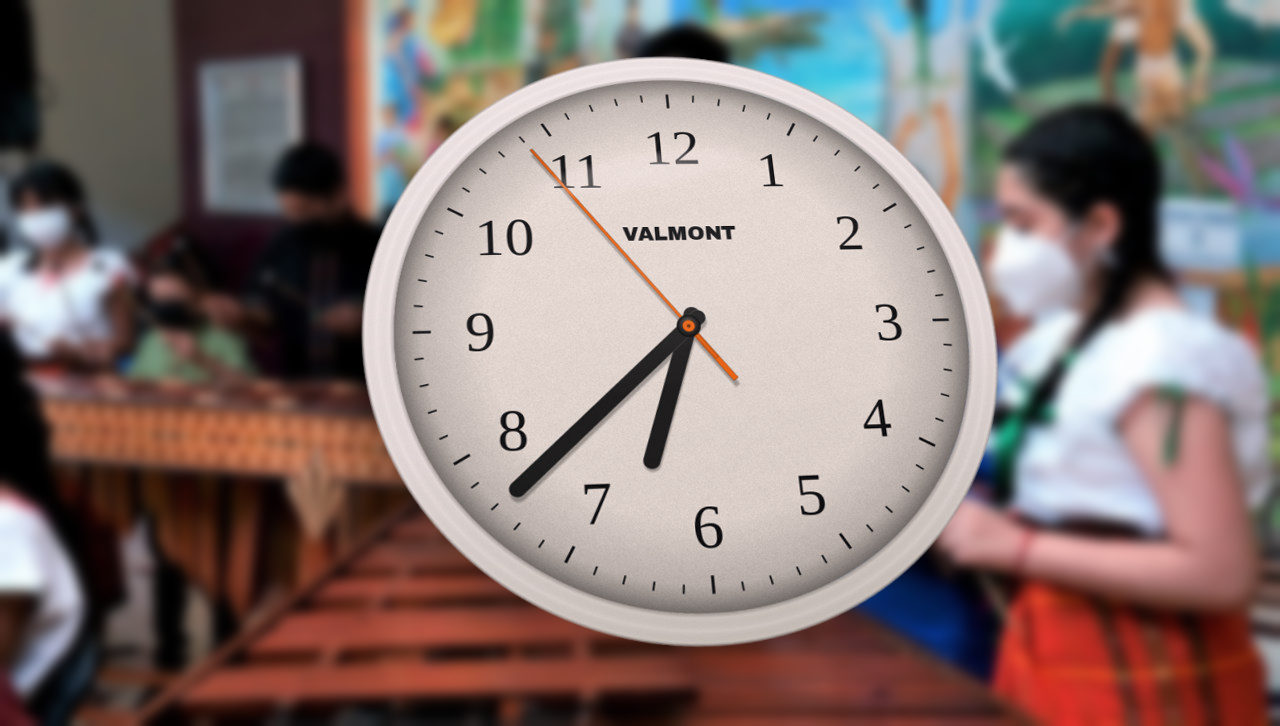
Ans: 6:37:54
